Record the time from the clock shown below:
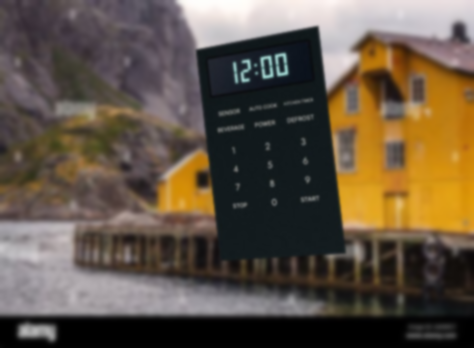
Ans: 12:00
